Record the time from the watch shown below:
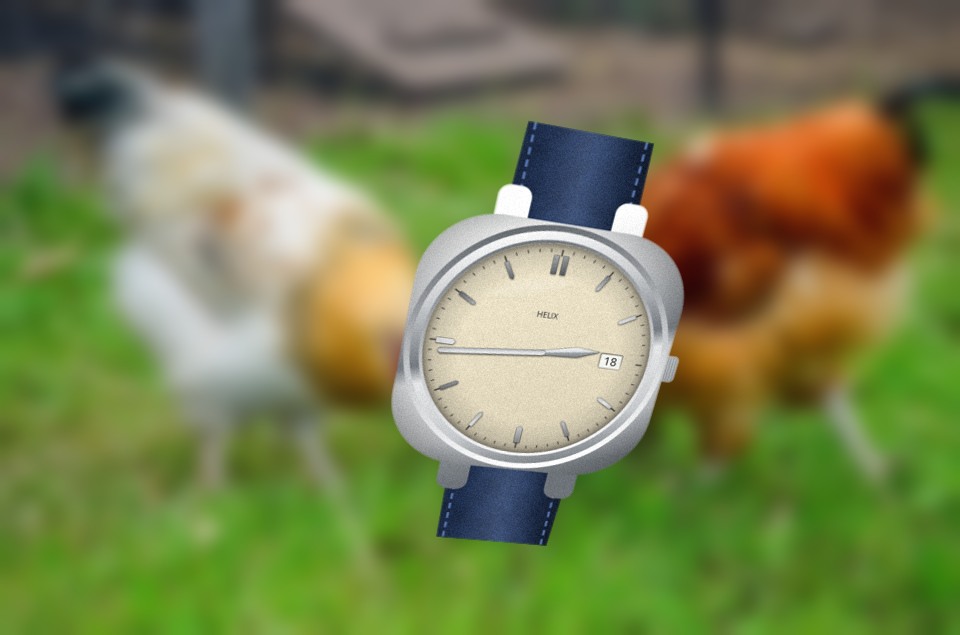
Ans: 2:44
